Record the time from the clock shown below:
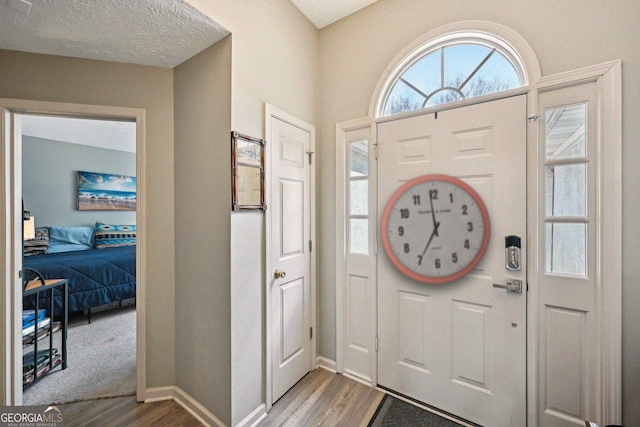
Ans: 6:59
